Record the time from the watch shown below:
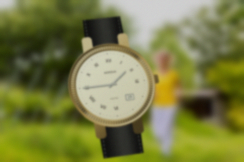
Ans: 1:45
